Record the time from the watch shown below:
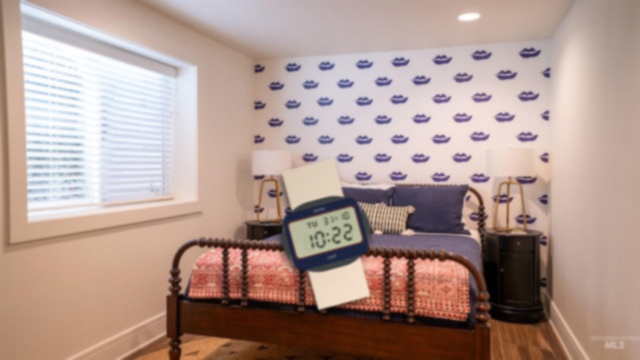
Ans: 10:22
